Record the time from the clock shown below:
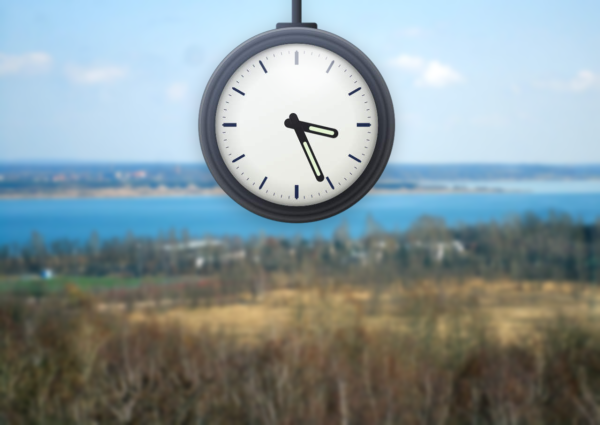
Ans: 3:26
